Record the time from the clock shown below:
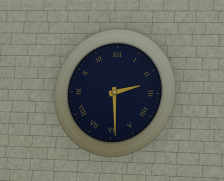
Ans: 2:29
